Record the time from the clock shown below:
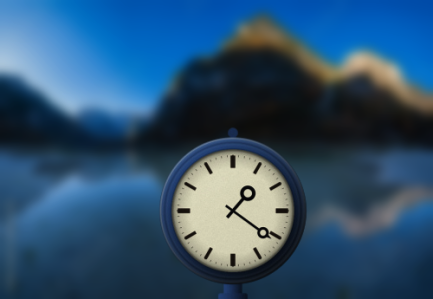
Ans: 1:21
